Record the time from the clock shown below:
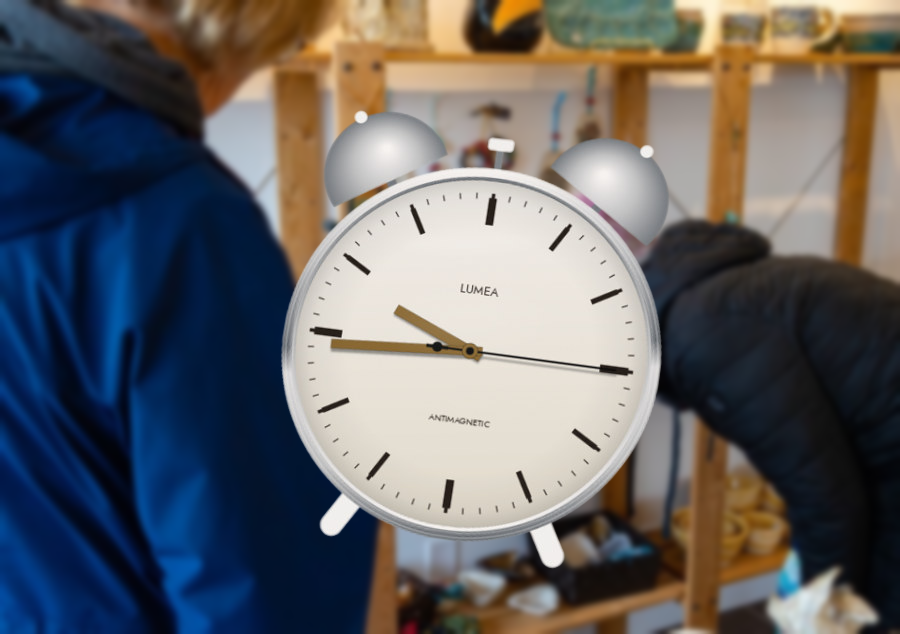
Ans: 9:44:15
